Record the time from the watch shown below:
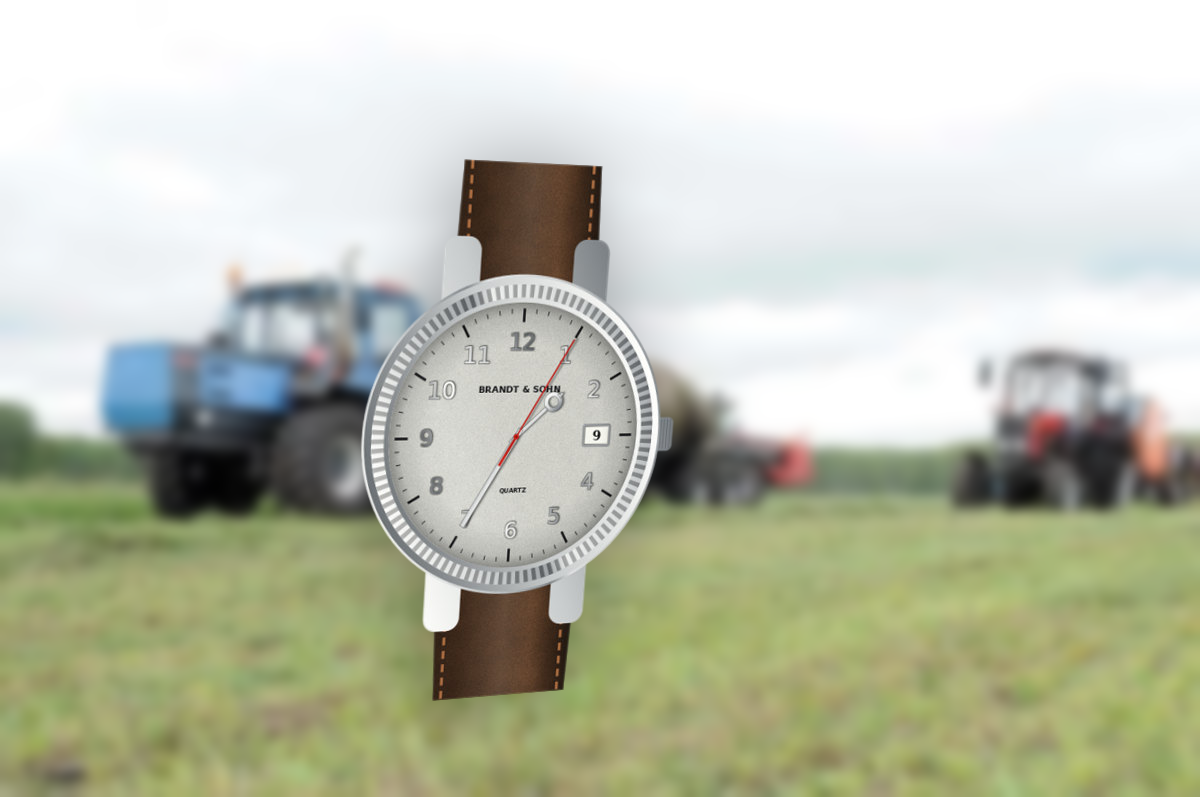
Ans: 1:35:05
